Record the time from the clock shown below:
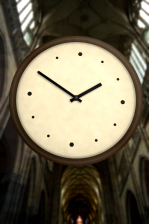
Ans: 1:50
